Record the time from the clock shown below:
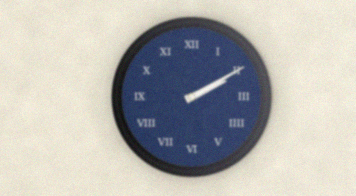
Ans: 2:10
